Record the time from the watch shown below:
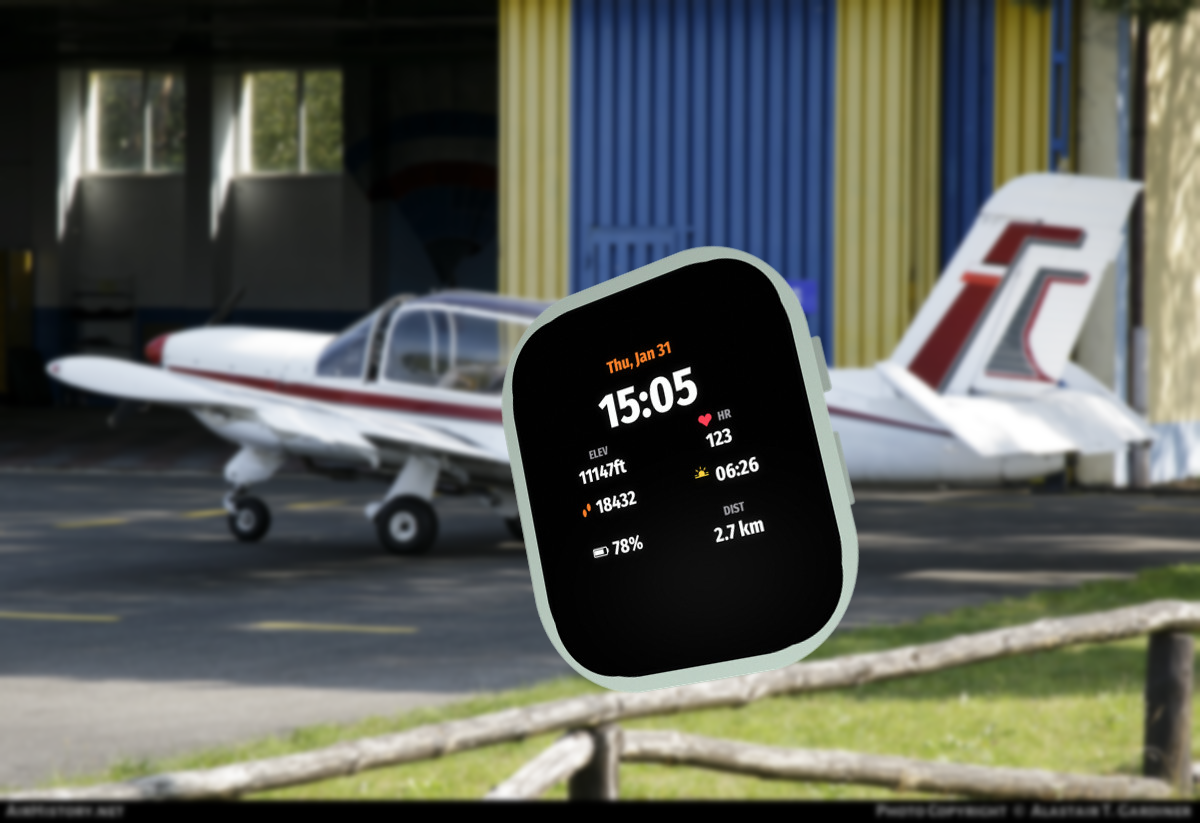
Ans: 15:05
